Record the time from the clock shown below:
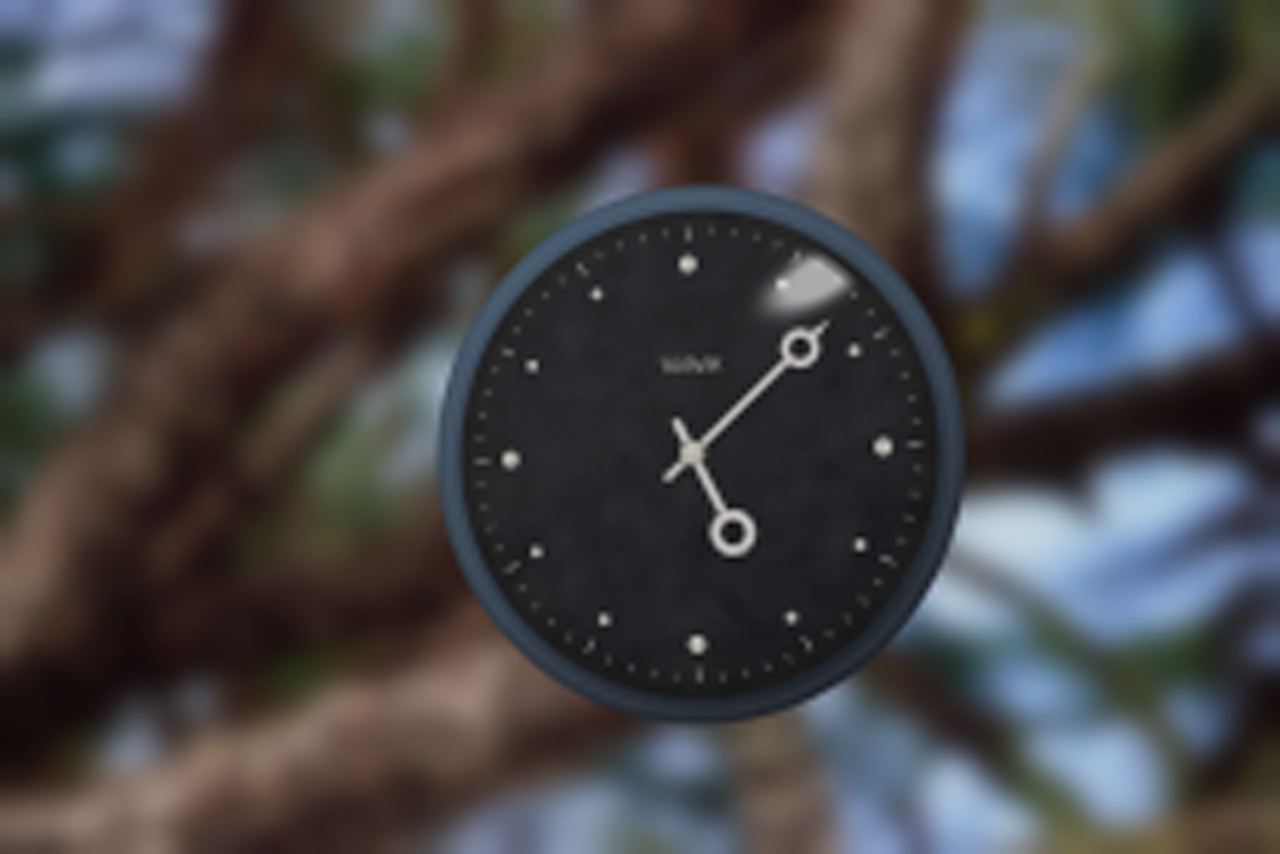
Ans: 5:08
